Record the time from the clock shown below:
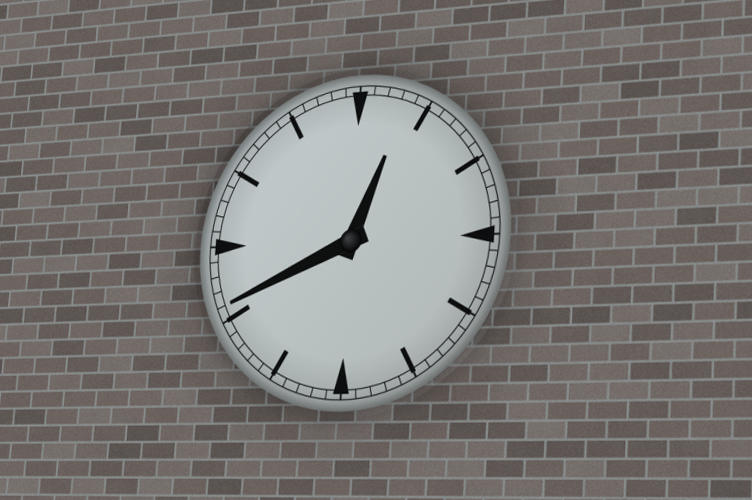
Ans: 12:41
